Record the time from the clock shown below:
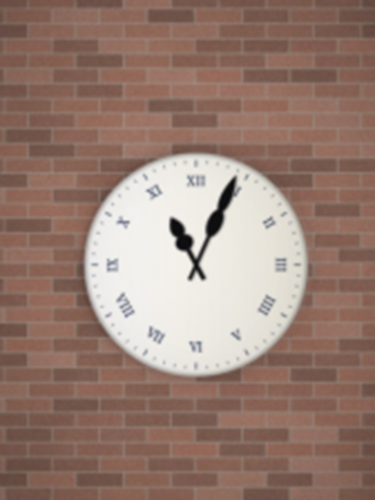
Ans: 11:04
